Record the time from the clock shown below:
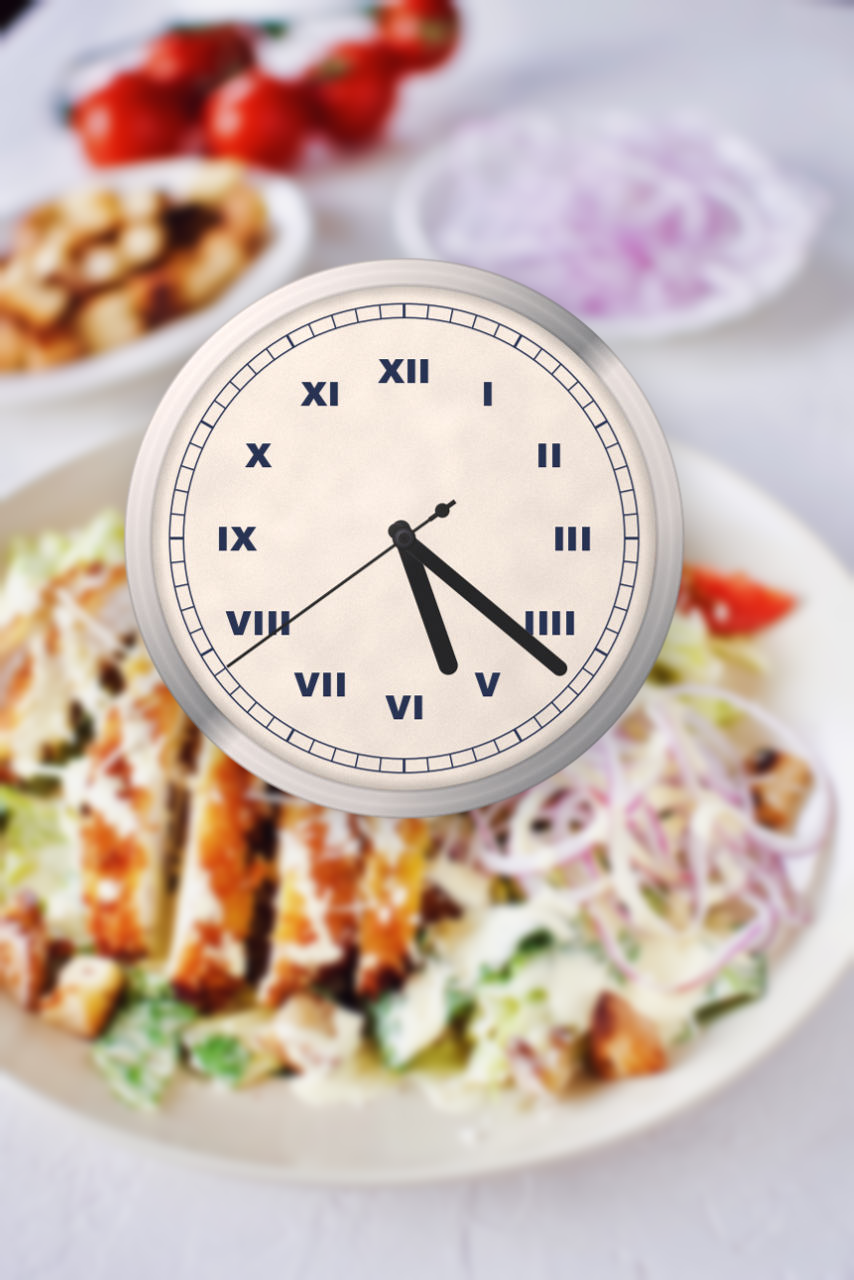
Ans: 5:21:39
